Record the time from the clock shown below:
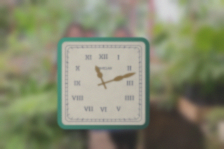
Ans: 11:12
